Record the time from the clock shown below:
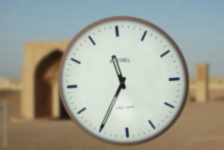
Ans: 11:35
